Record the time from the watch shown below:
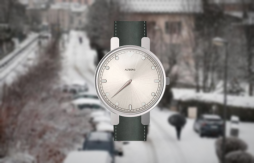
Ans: 7:38
